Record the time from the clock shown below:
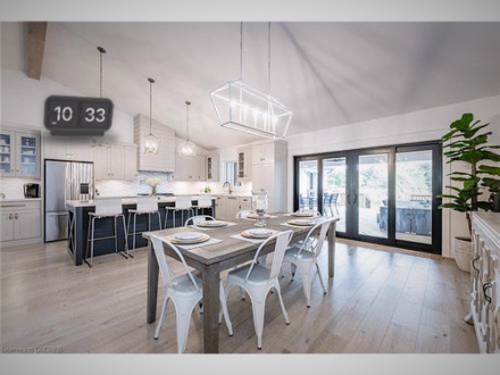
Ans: 10:33
